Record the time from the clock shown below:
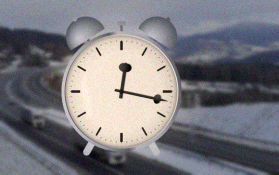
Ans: 12:17
